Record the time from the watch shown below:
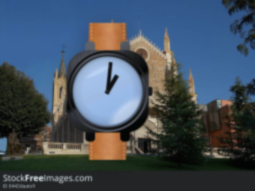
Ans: 1:01
